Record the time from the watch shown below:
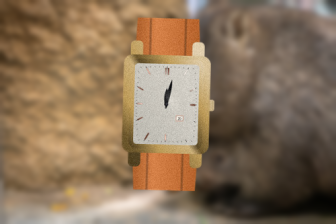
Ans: 12:02
